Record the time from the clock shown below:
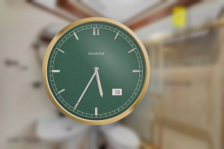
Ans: 5:35
